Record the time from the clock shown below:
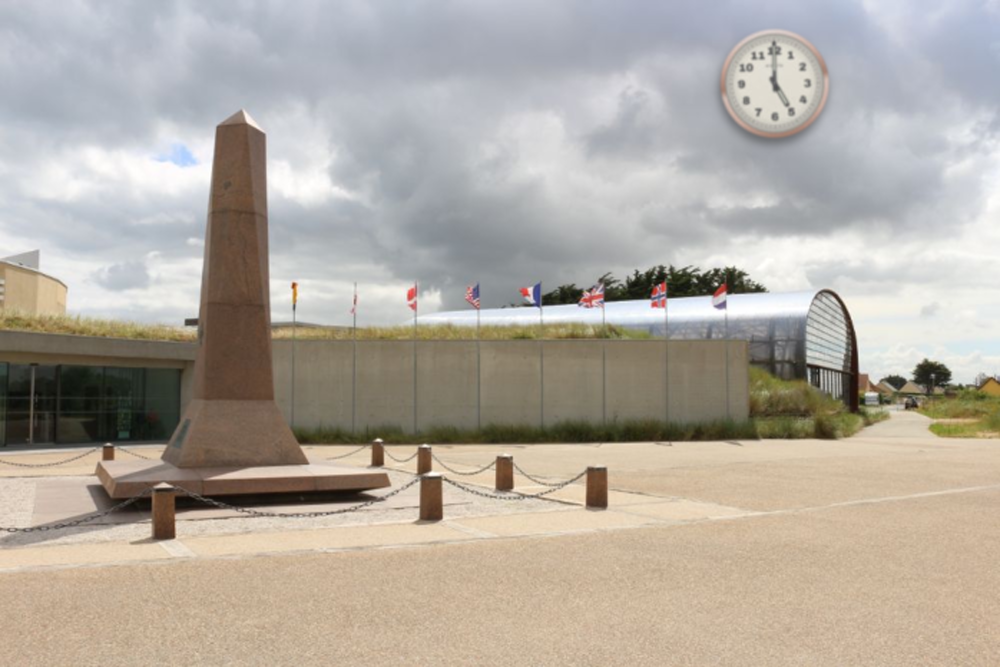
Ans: 5:00
